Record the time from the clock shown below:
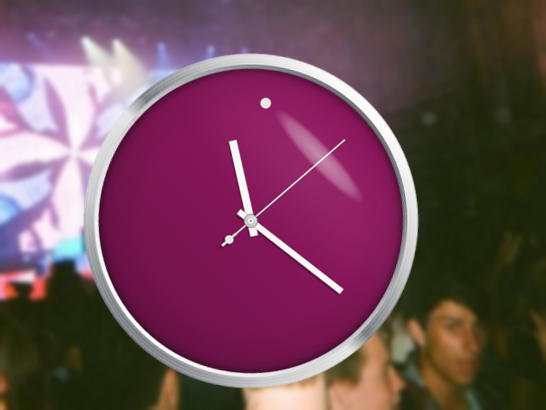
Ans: 11:20:07
